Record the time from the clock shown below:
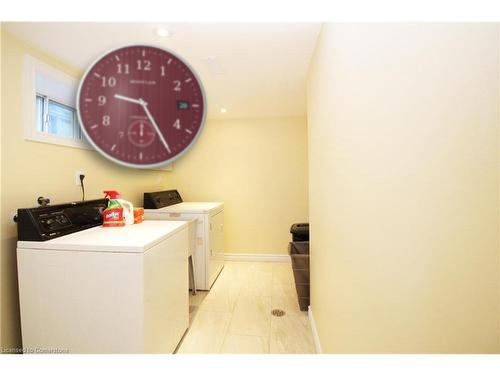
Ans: 9:25
